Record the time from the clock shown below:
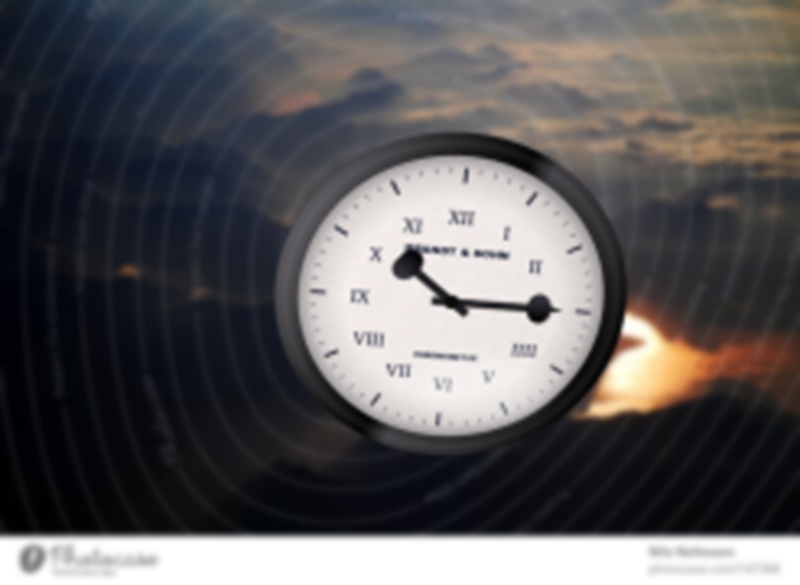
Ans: 10:15
